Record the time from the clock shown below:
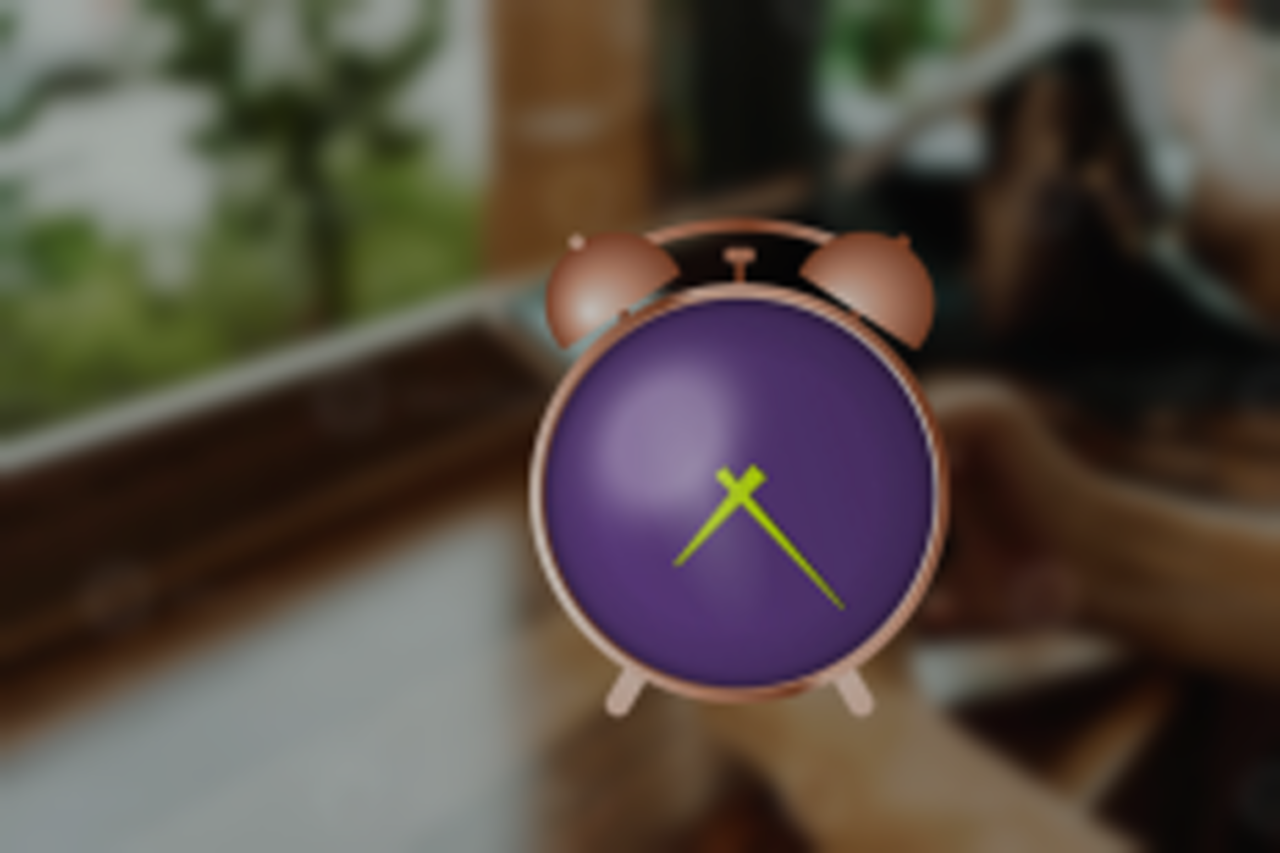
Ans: 7:23
